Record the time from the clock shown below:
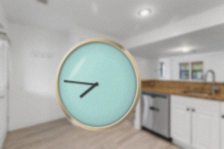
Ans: 7:46
